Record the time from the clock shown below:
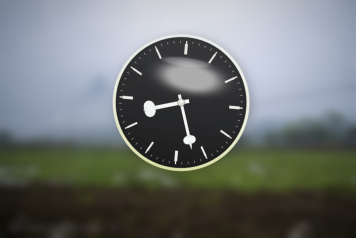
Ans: 8:27
